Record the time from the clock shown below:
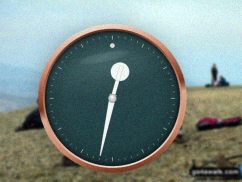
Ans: 12:32
